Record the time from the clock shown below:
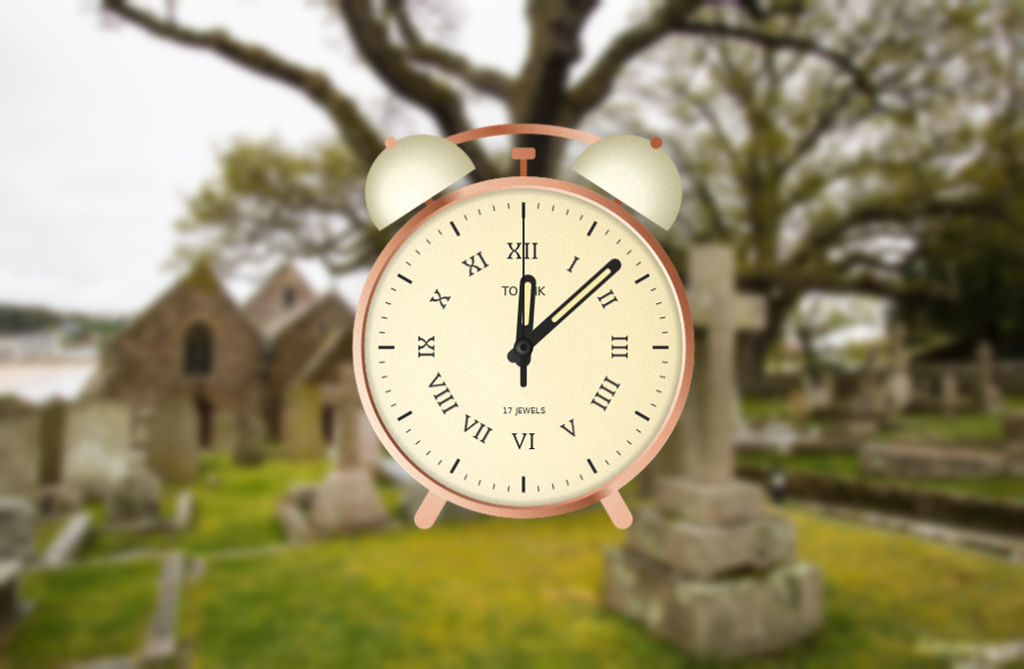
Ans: 12:08:00
